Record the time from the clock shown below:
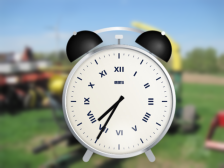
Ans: 7:35
